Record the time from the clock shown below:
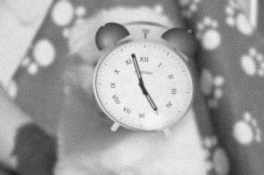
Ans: 4:57
